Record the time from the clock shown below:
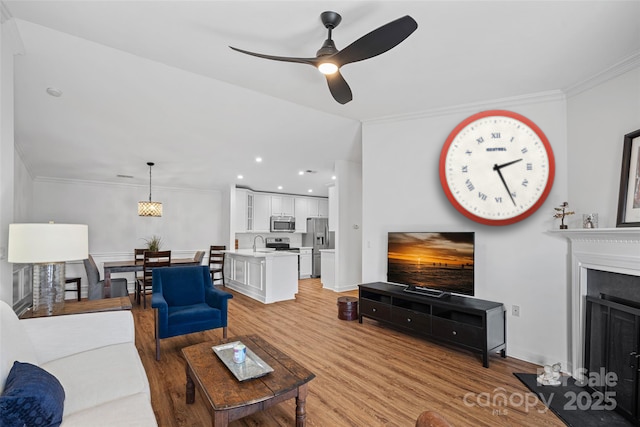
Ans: 2:26
